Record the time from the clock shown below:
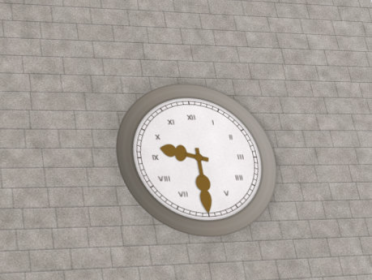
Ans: 9:30
